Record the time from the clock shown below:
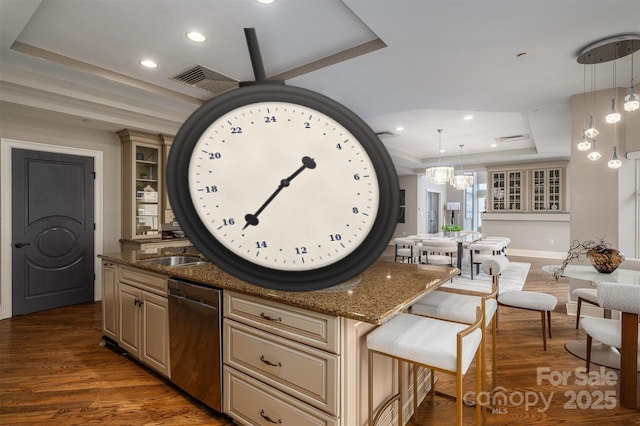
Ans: 3:38
